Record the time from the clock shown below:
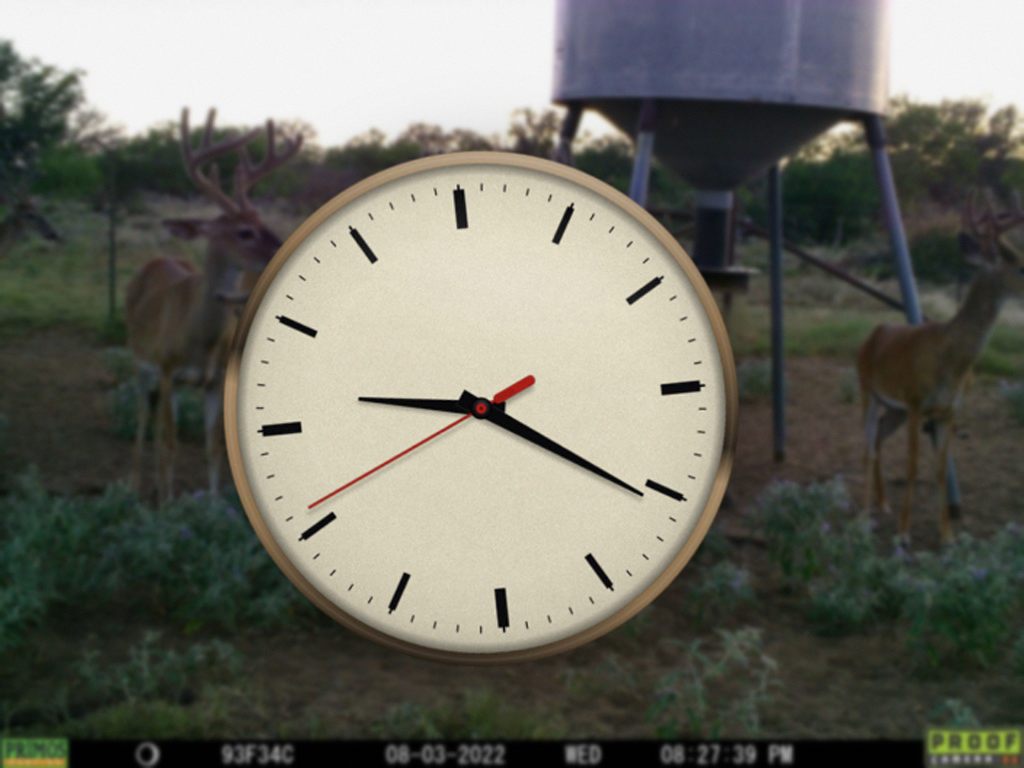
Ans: 9:20:41
